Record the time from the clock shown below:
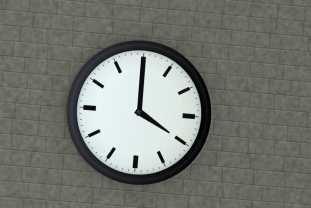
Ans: 4:00
